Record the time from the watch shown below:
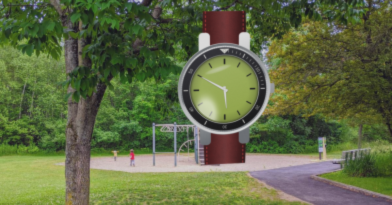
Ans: 5:50
